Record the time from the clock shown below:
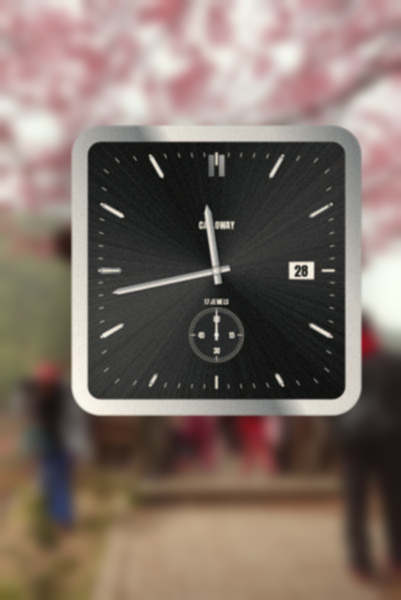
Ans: 11:43
